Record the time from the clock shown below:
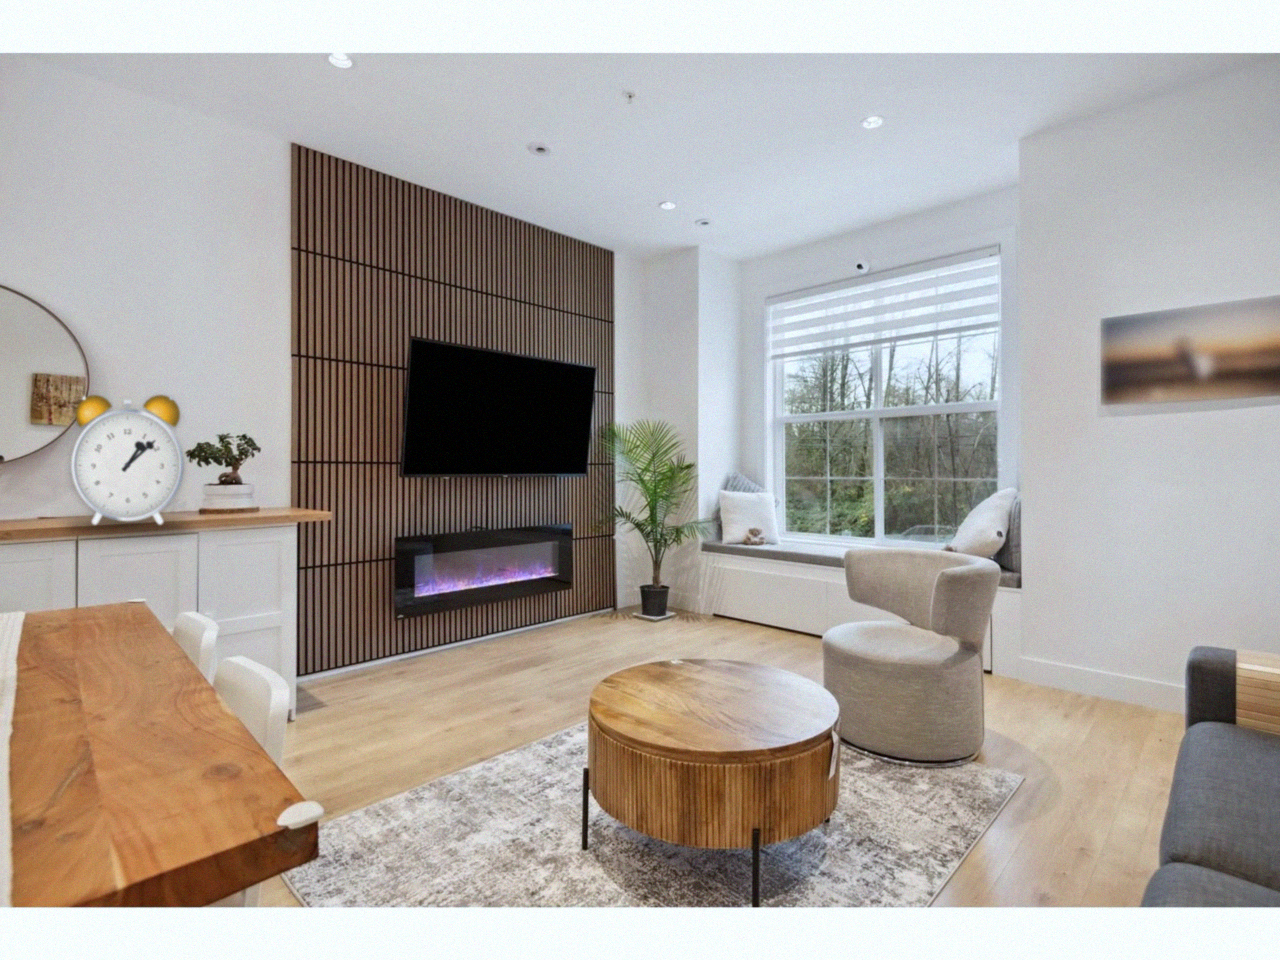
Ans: 1:08
